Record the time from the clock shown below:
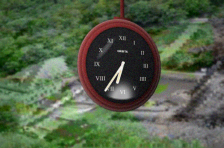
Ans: 6:36
